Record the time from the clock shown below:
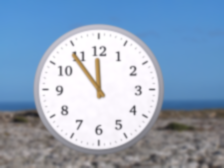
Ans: 11:54
